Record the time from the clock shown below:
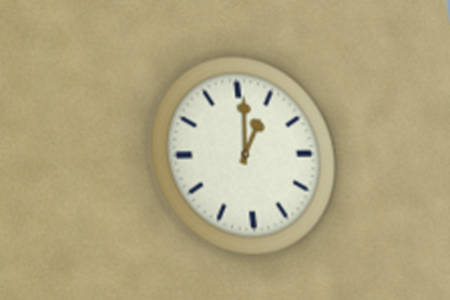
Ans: 1:01
